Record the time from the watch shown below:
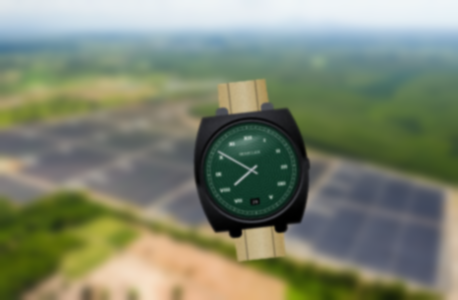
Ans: 7:51
